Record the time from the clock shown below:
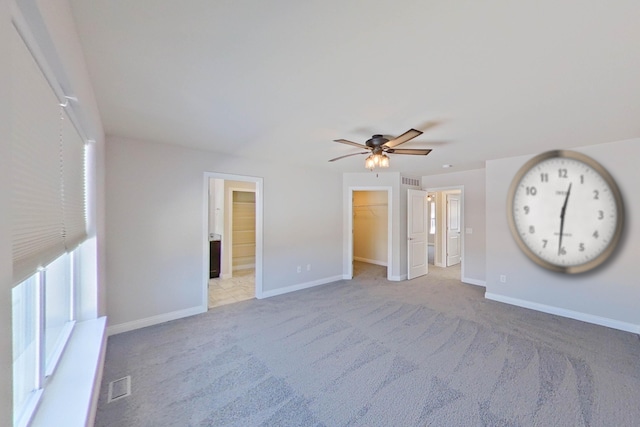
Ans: 12:31
